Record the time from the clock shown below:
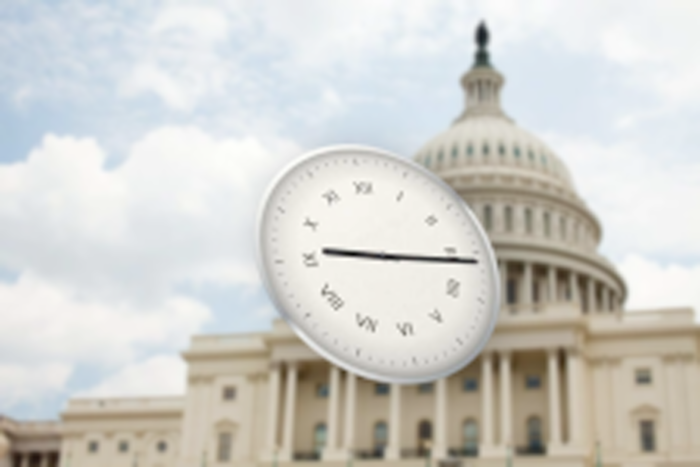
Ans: 9:16
